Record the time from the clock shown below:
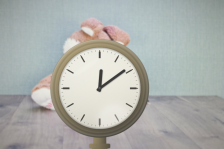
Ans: 12:09
